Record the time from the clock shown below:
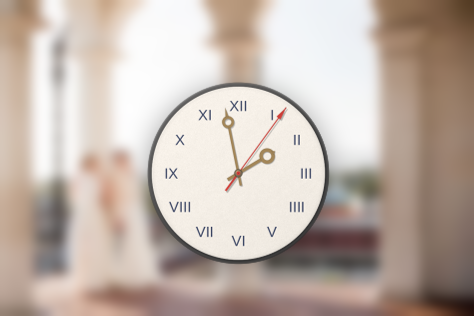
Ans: 1:58:06
